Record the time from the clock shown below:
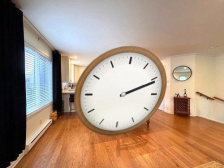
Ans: 2:11
